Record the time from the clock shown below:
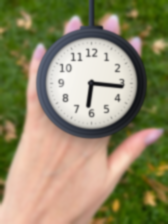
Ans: 6:16
